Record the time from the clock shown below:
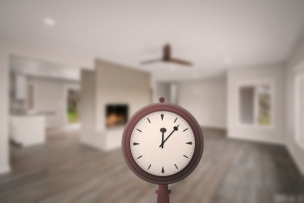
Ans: 12:07
